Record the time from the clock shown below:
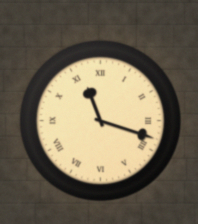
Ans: 11:18
